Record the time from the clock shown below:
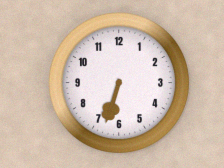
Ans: 6:33
